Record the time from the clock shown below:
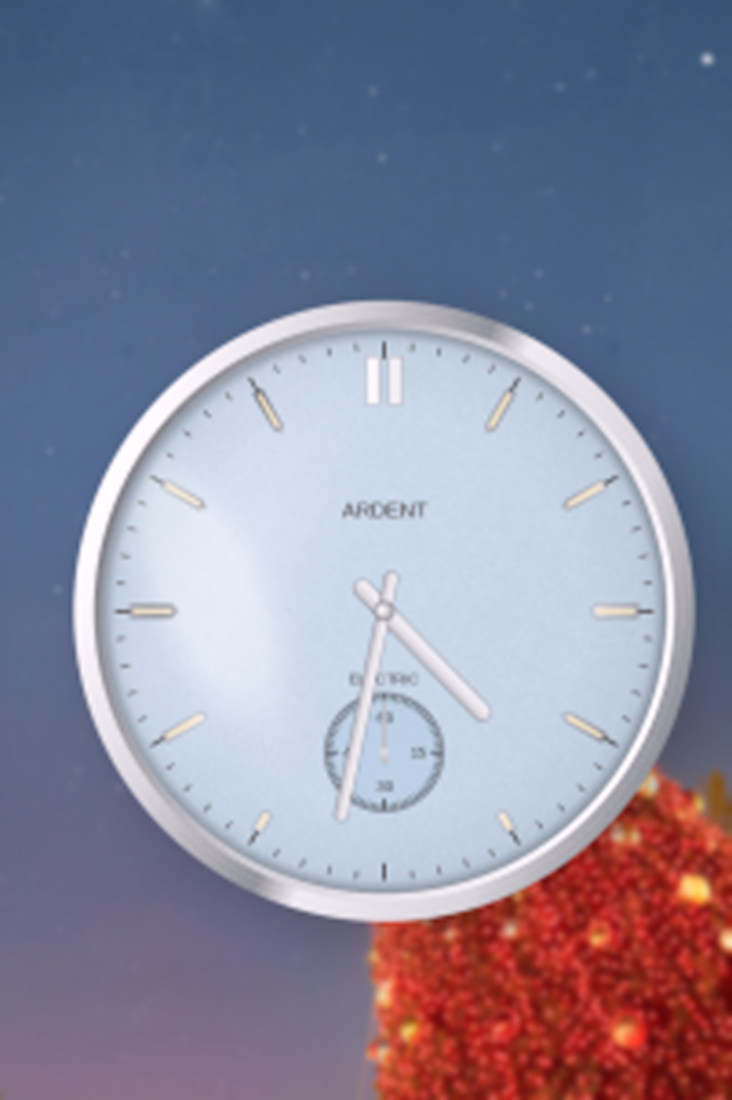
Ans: 4:32
